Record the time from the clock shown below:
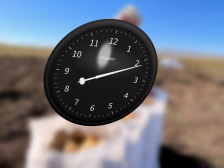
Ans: 8:11
